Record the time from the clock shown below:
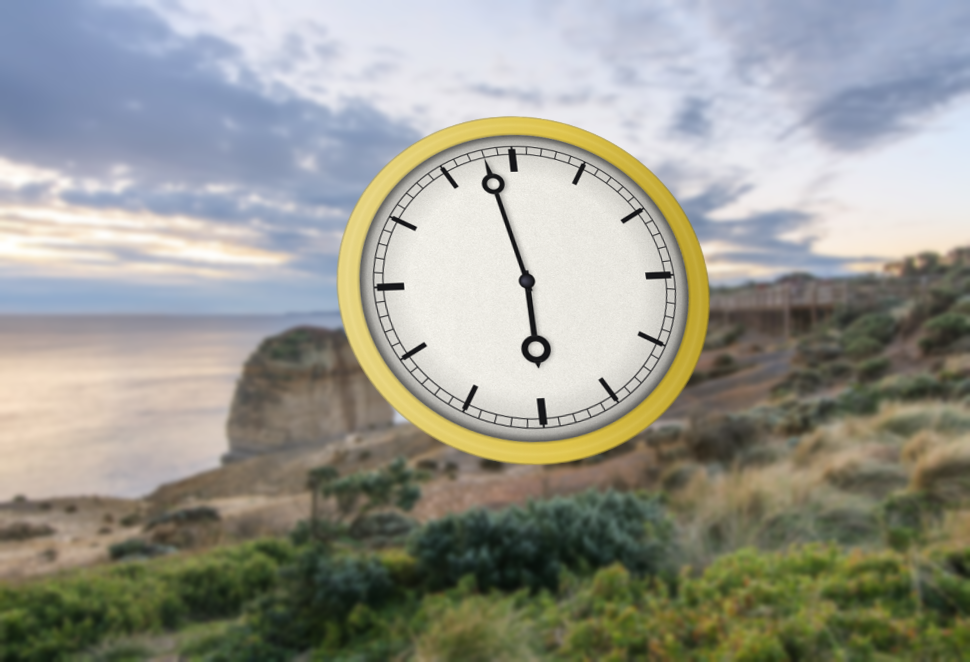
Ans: 5:58
